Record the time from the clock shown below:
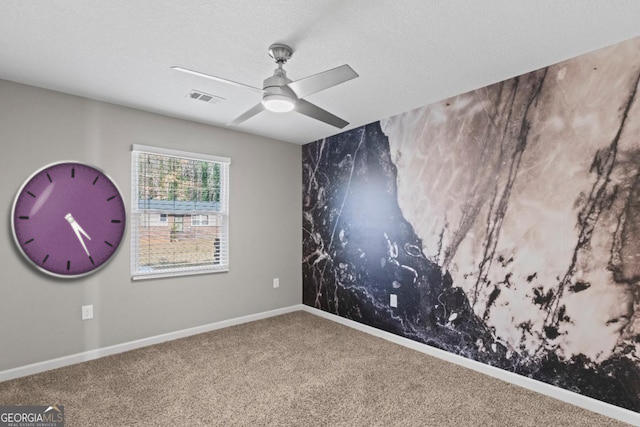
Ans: 4:25
